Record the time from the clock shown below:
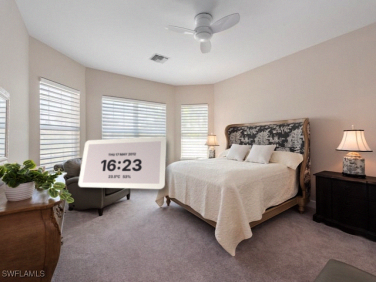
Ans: 16:23
